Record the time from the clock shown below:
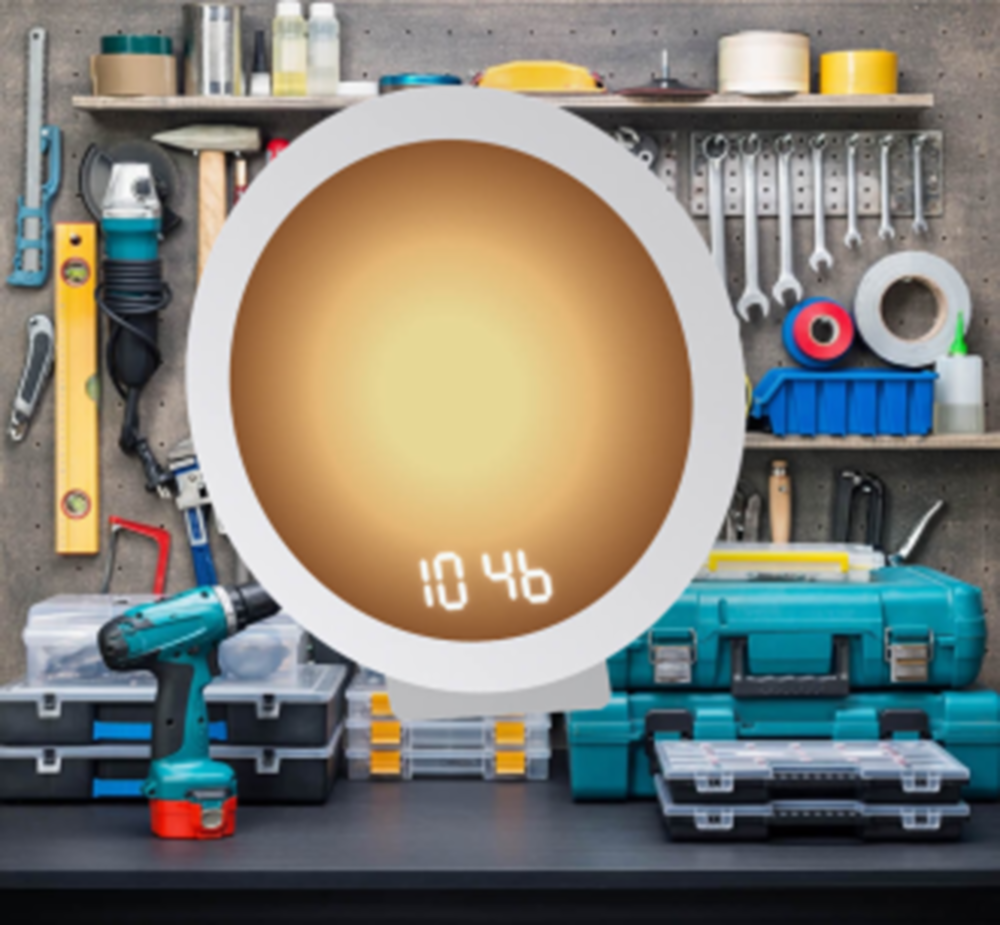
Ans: 10:46
